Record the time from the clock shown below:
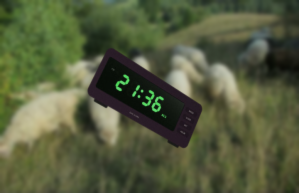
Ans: 21:36
